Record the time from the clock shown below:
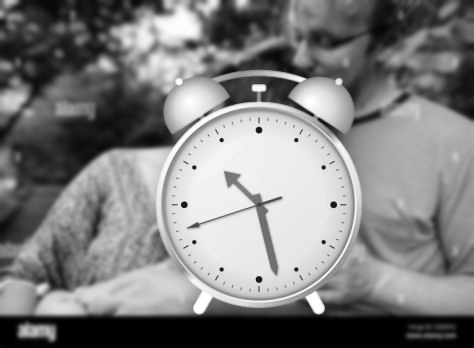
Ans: 10:27:42
